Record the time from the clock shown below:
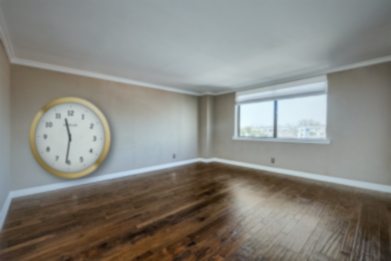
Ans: 11:31
